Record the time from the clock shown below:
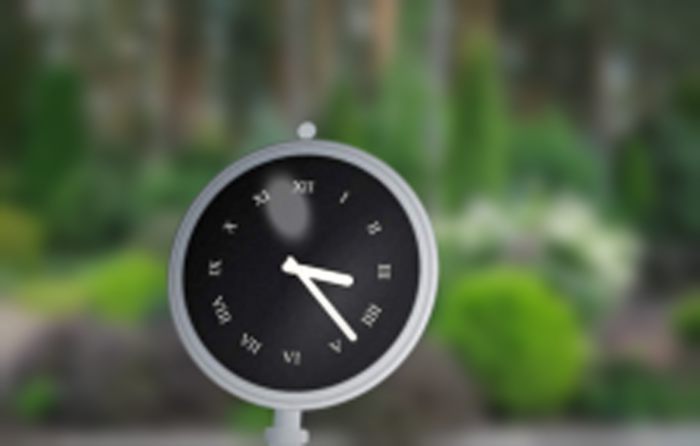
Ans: 3:23
